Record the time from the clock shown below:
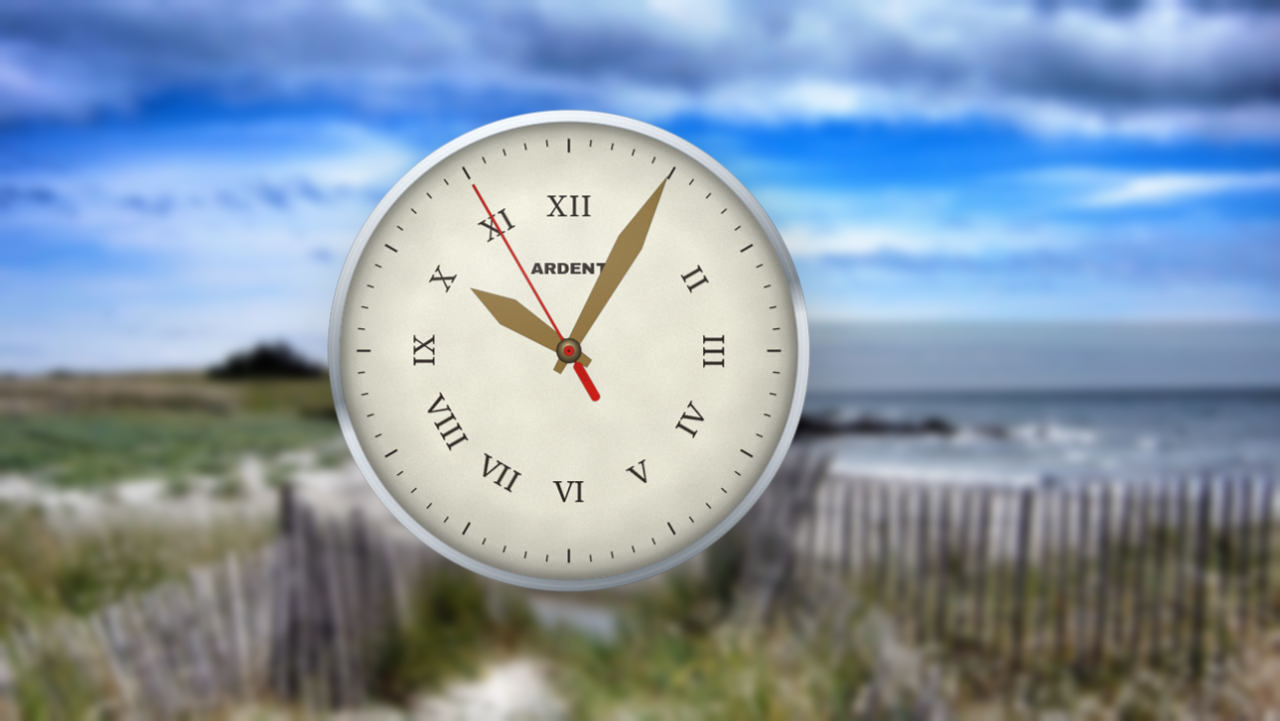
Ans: 10:04:55
